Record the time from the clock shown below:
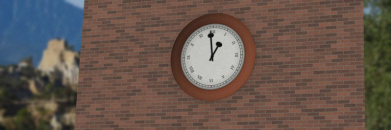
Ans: 12:59
